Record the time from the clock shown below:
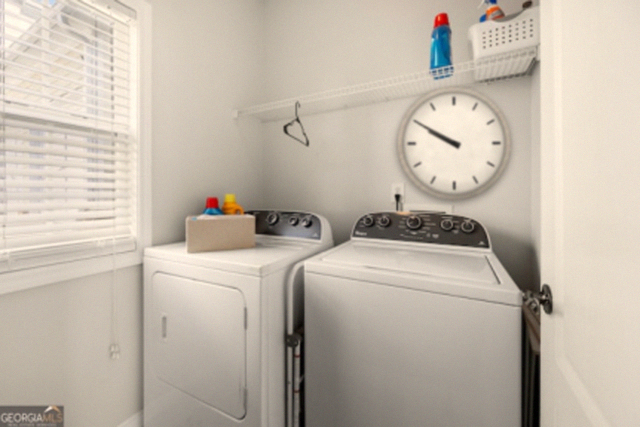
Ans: 9:50
